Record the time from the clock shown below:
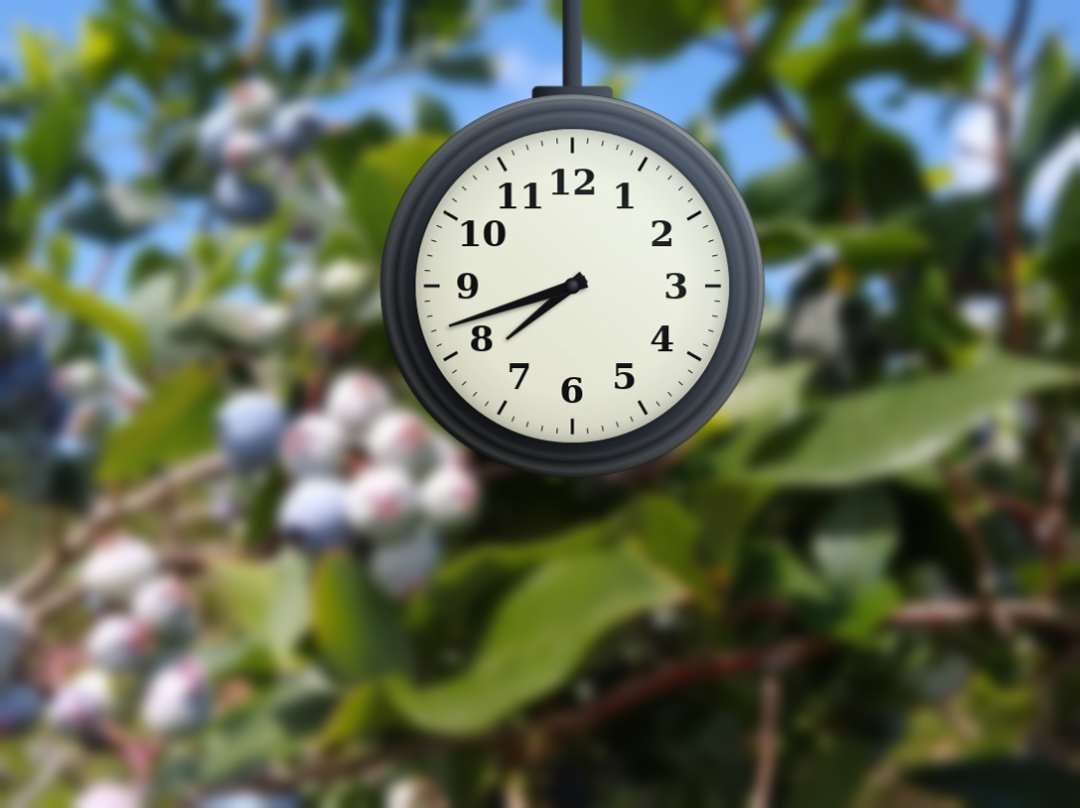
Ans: 7:42
